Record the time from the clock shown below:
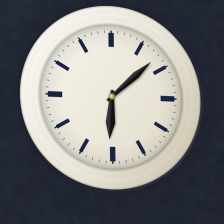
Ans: 6:08
